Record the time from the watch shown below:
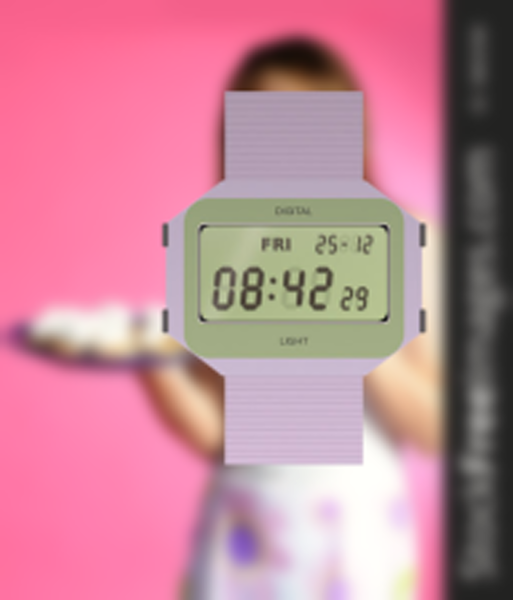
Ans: 8:42:29
